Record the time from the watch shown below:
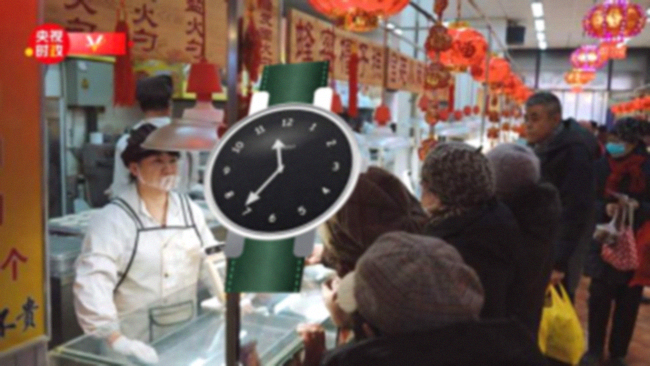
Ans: 11:36
